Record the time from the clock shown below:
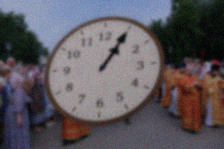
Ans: 1:05
